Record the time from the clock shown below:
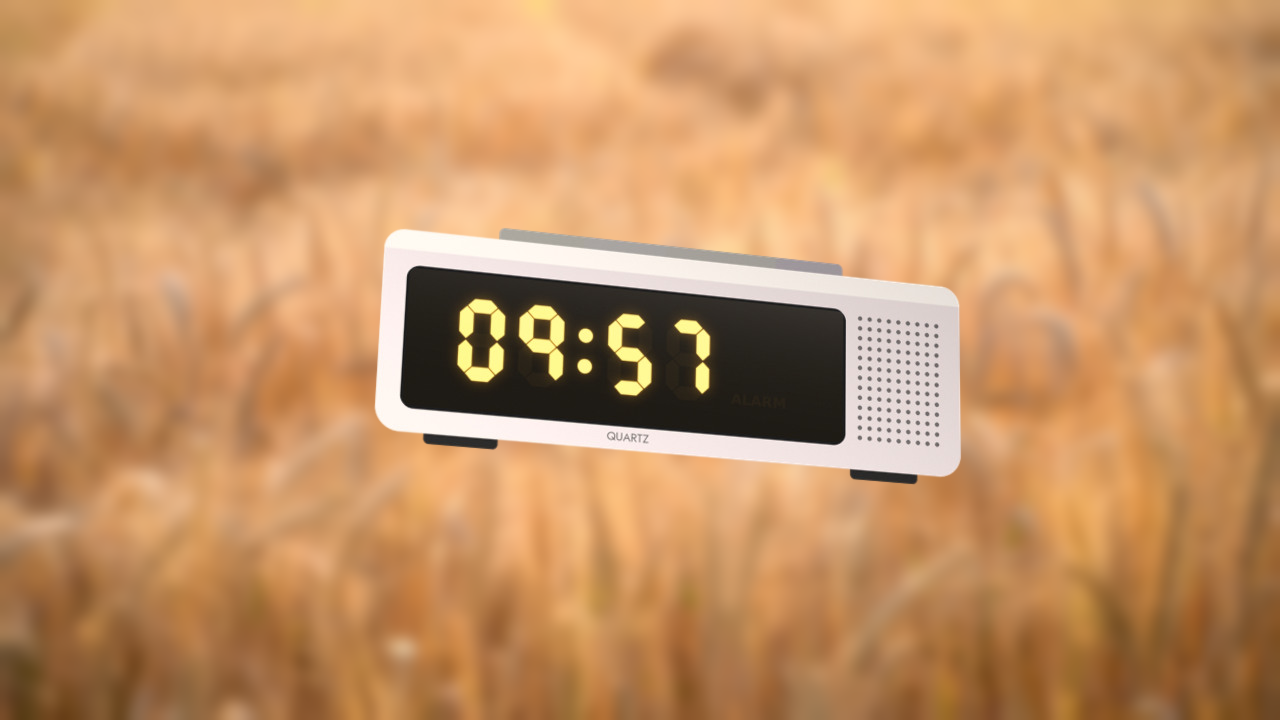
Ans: 9:57
